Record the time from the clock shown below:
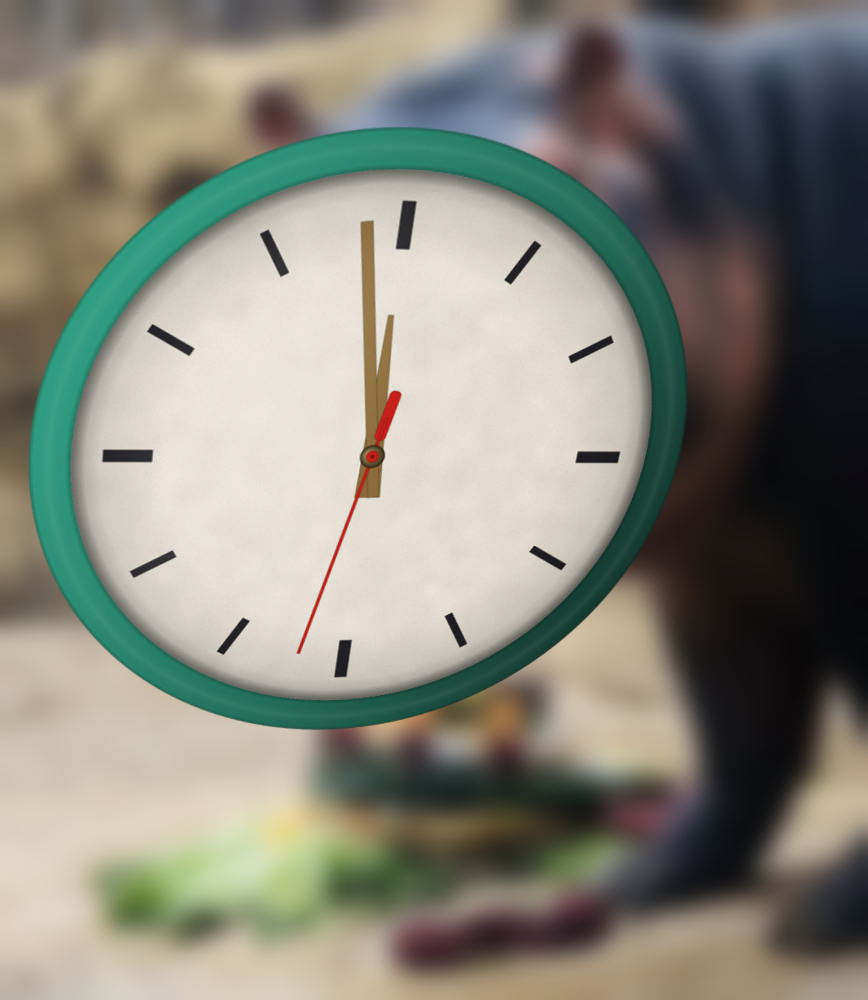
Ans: 11:58:32
